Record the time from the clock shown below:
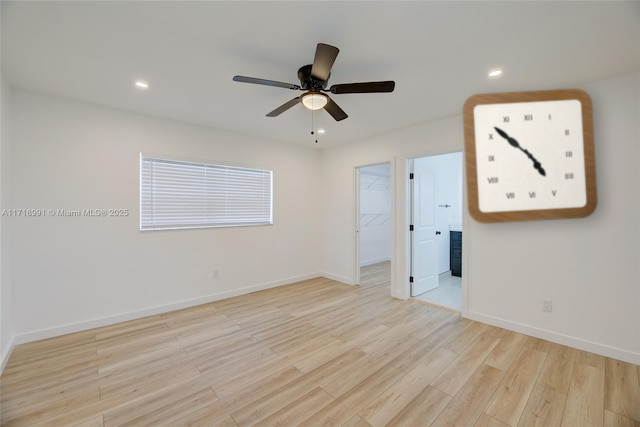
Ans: 4:52
